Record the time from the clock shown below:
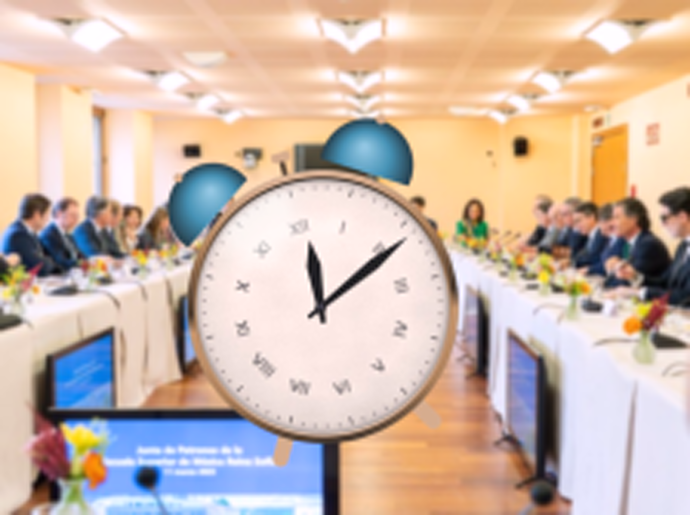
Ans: 12:11
